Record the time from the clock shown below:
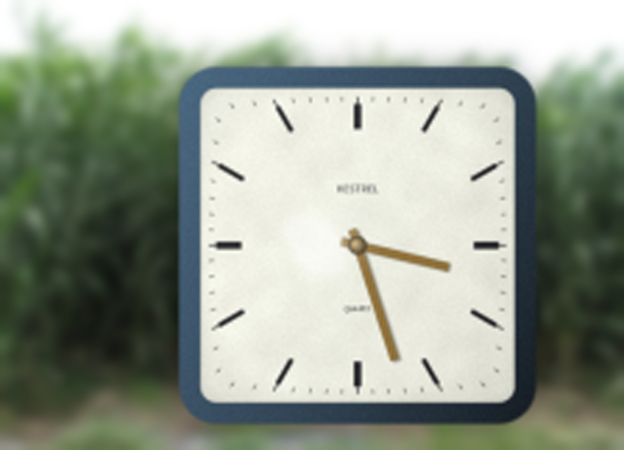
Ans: 3:27
